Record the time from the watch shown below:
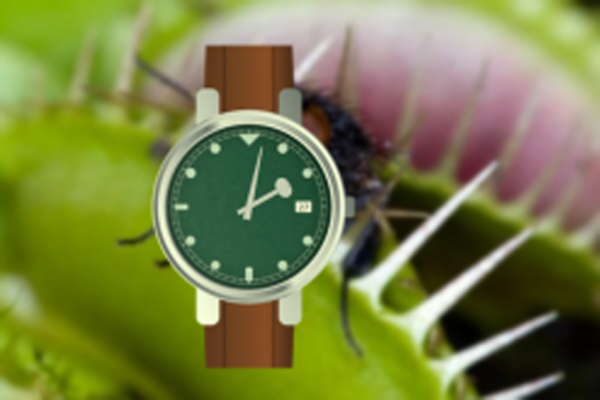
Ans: 2:02
